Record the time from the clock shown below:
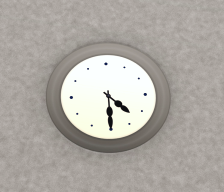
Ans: 4:30
